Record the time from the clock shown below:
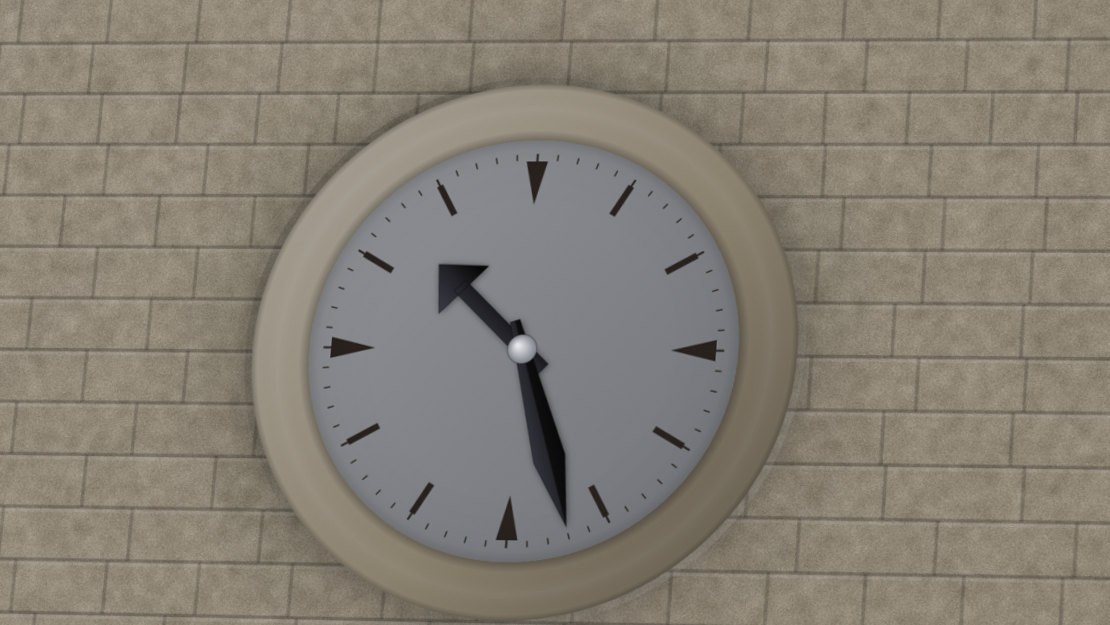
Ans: 10:27
